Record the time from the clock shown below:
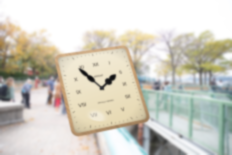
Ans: 1:54
